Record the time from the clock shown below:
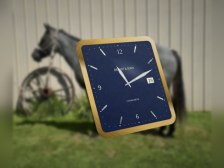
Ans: 11:12
